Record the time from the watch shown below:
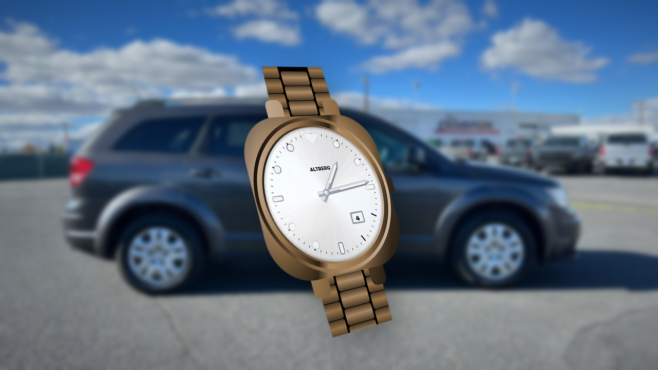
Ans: 1:14
